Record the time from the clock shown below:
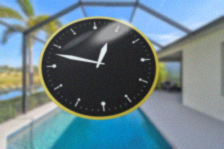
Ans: 12:48
